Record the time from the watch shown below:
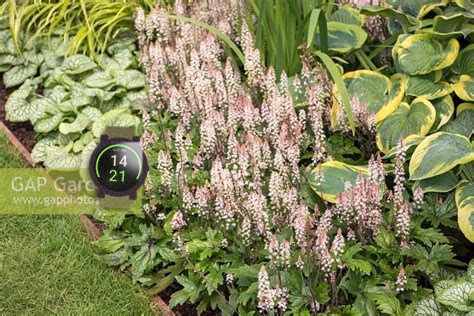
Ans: 14:21
